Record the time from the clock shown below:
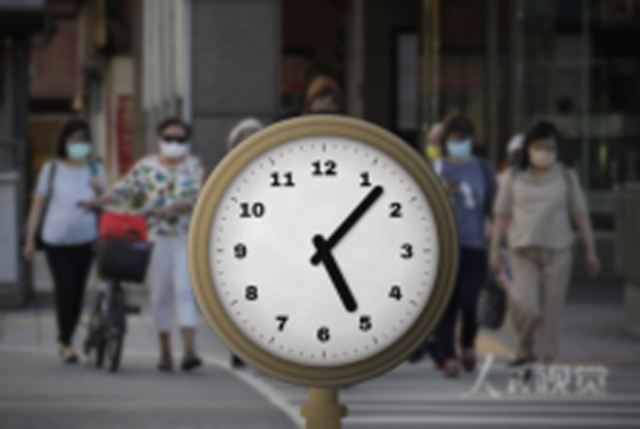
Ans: 5:07
